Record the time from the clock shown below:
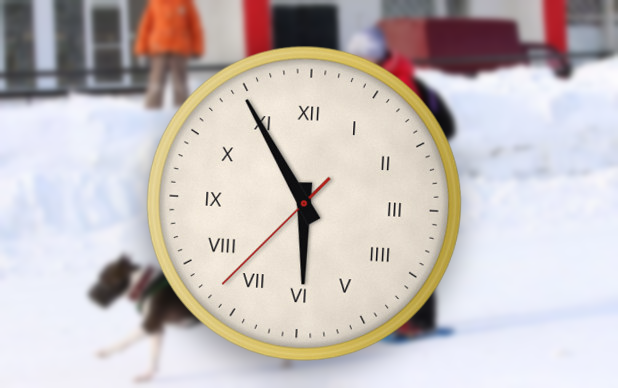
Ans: 5:54:37
